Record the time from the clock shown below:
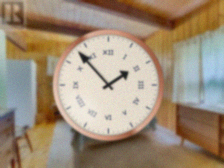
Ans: 1:53
